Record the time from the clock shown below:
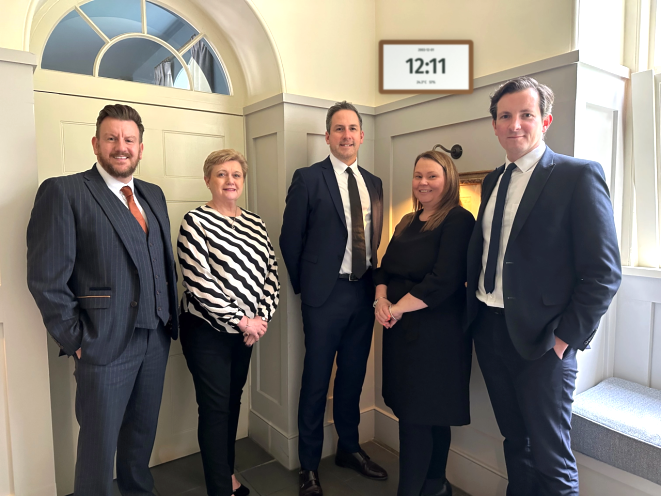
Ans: 12:11
